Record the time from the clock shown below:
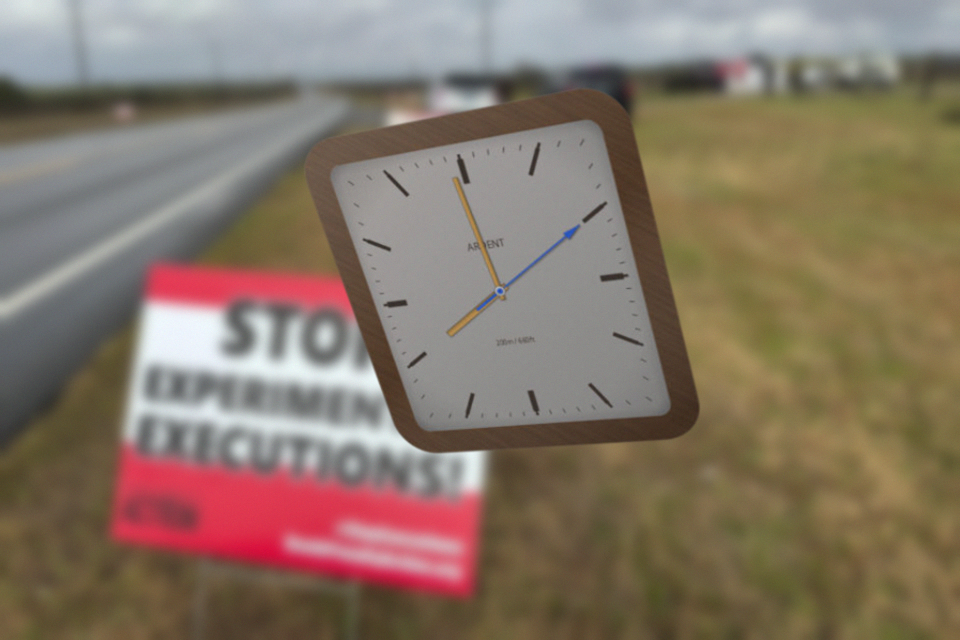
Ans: 7:59:10
